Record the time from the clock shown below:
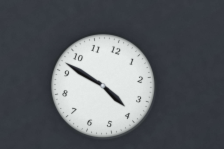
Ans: 3:47
